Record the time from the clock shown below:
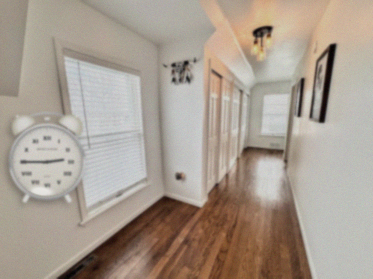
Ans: 2:45
